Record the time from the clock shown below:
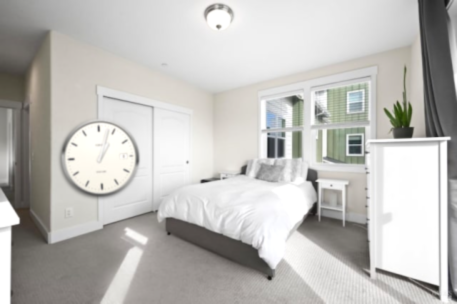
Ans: 1:03
